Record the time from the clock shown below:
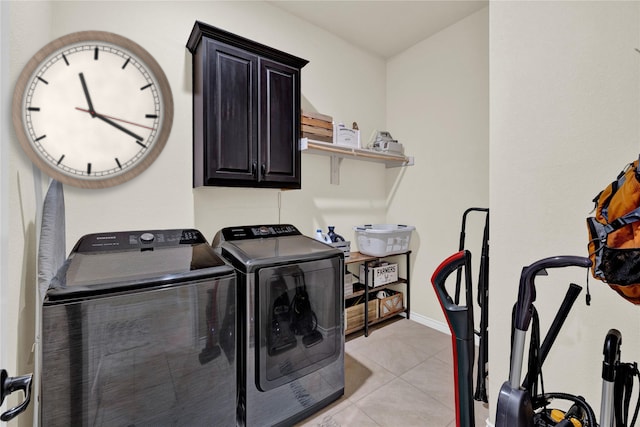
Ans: 11:19:17
